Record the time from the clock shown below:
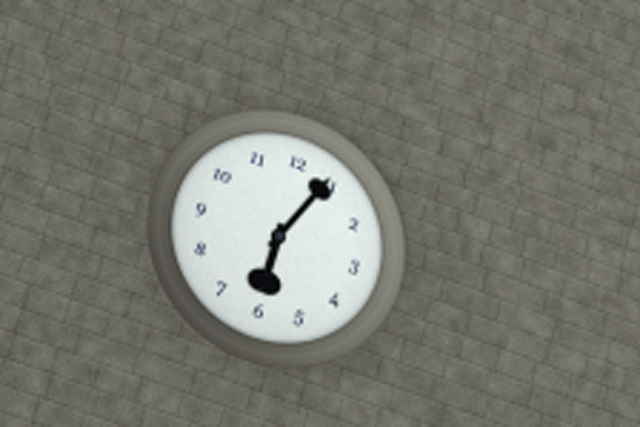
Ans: 6:04
